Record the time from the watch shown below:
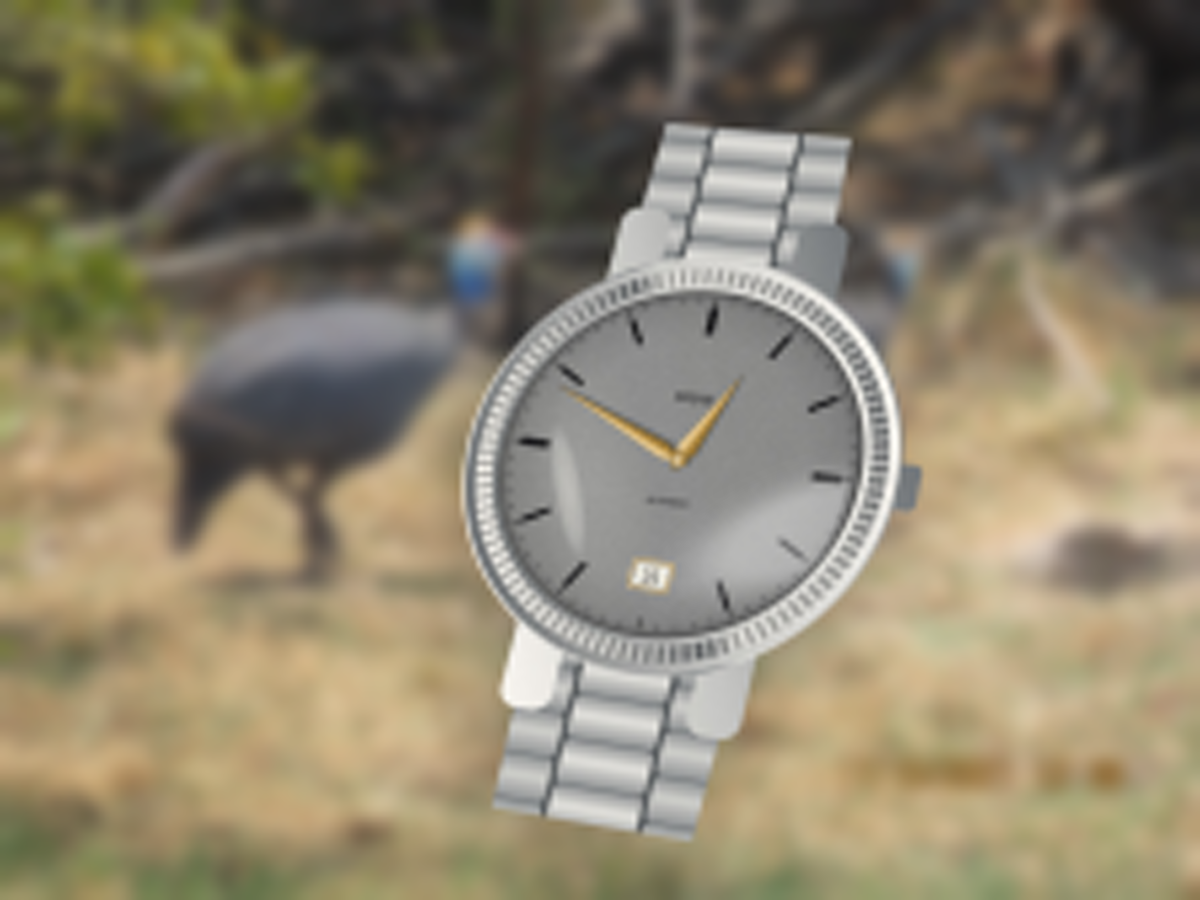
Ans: 12:49
